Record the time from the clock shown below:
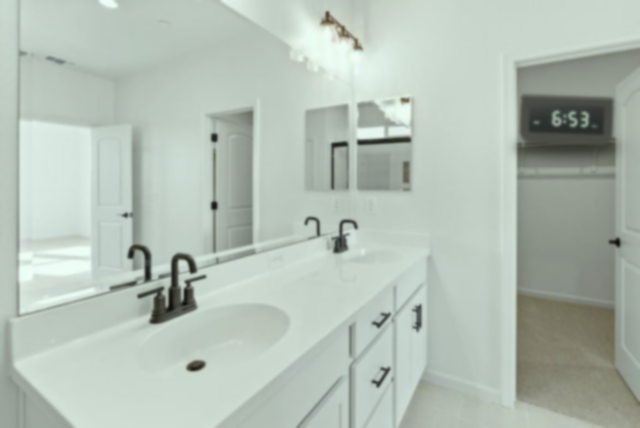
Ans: 6:53
